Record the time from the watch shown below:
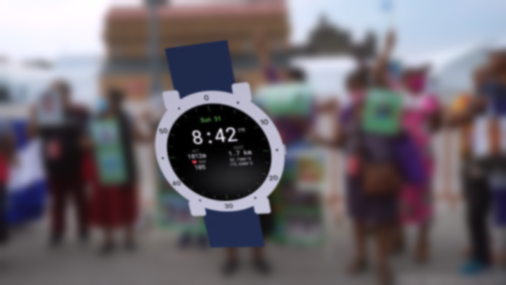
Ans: 8:42
